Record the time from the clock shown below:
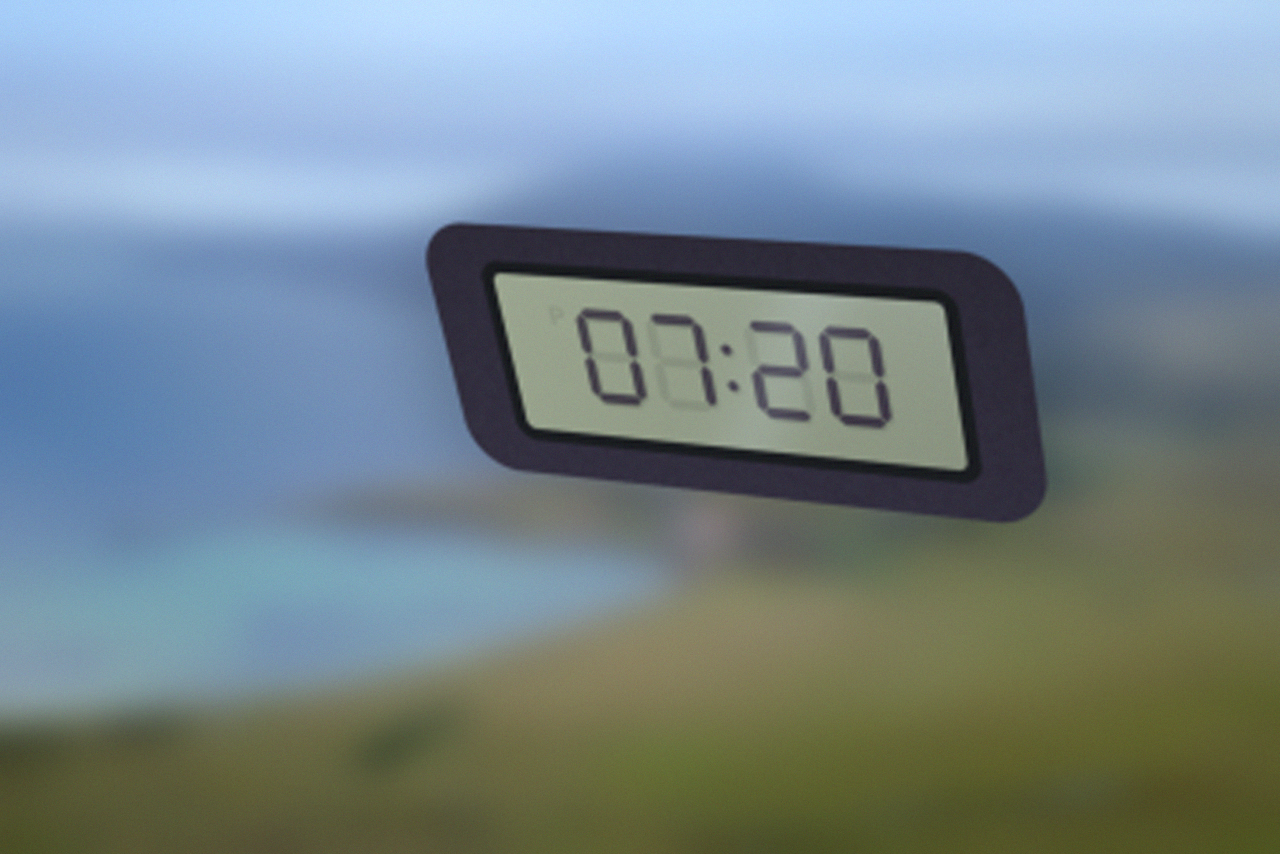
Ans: 7:20
